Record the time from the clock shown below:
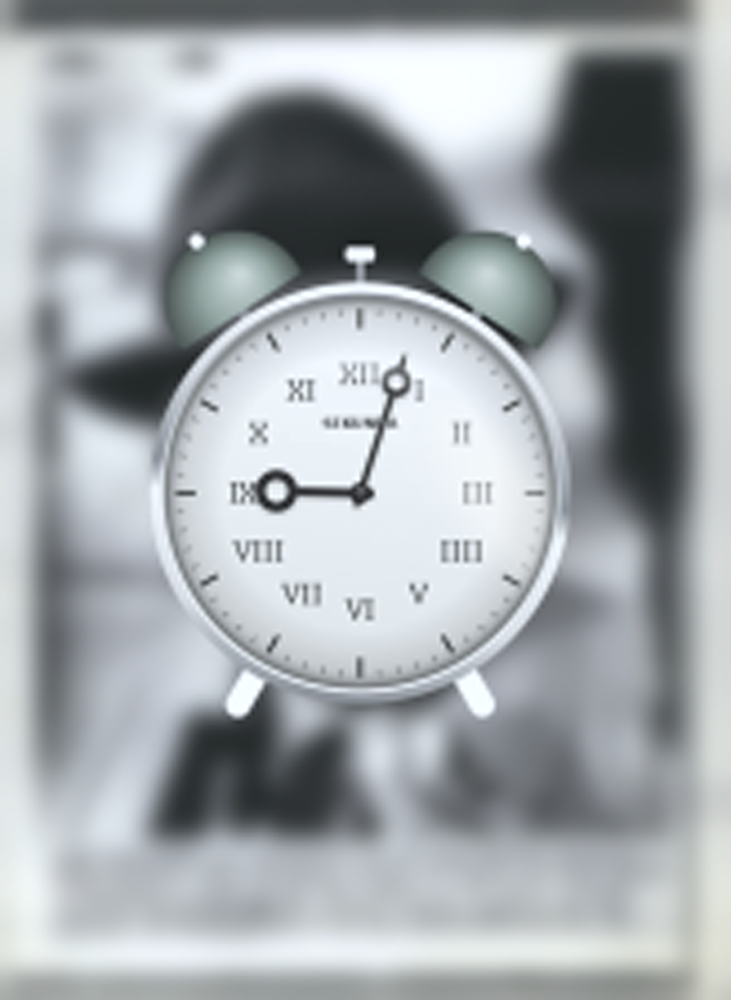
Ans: 9:03
